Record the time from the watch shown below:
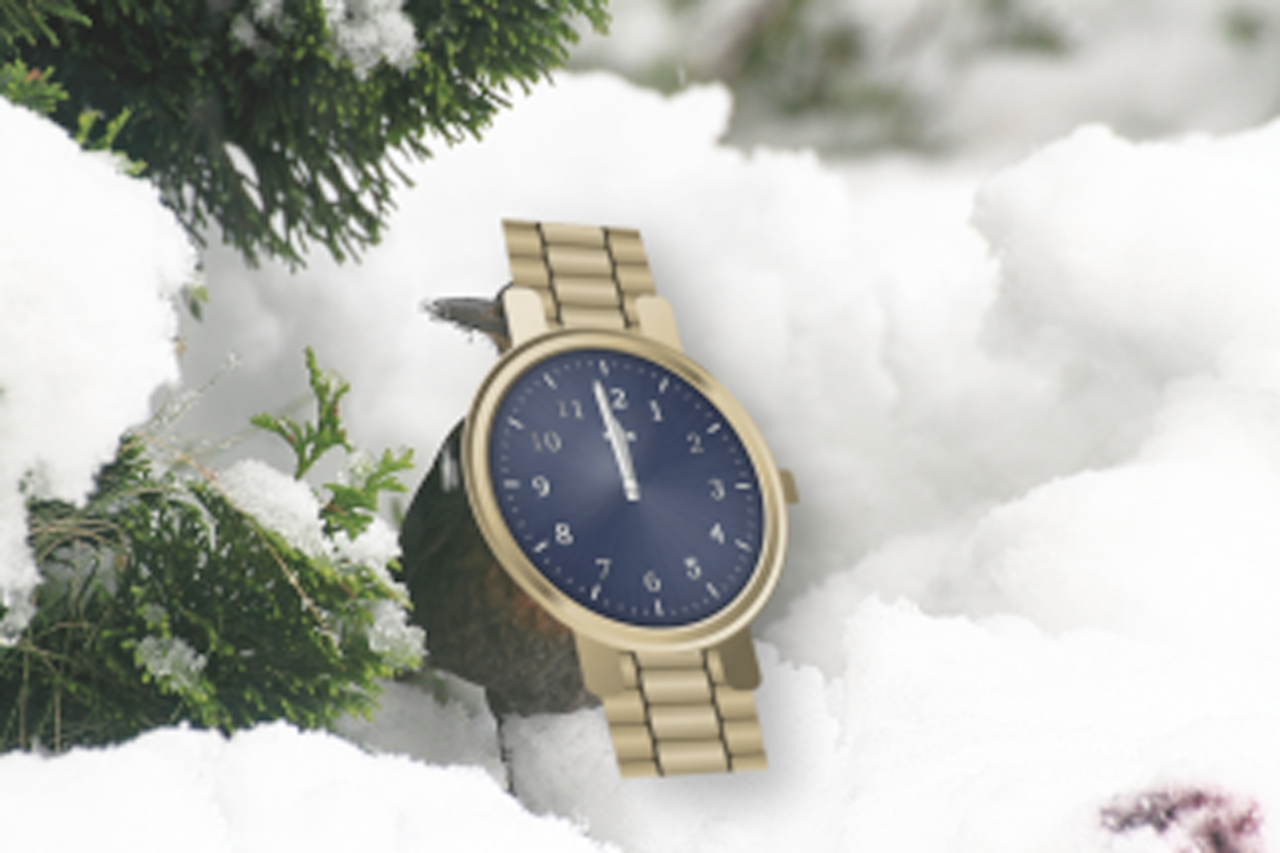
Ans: 11:59
